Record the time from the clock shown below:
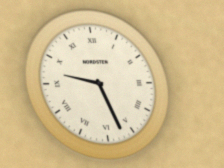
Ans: 9:27
